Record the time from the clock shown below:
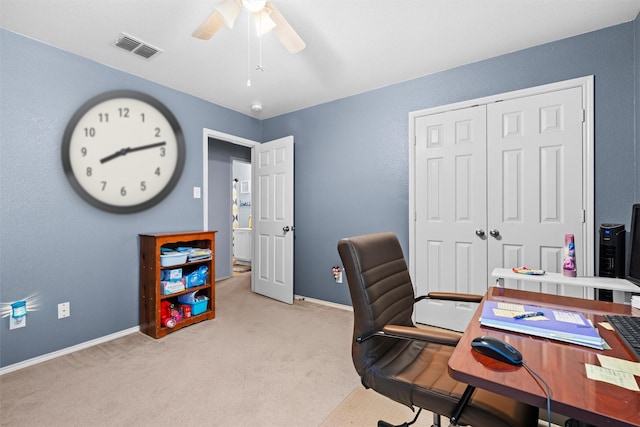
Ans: 8:13
